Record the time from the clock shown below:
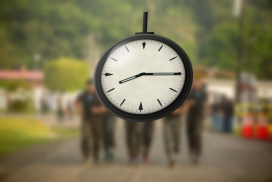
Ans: 8:15
